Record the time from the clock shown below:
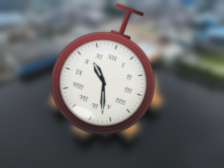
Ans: 10:27
